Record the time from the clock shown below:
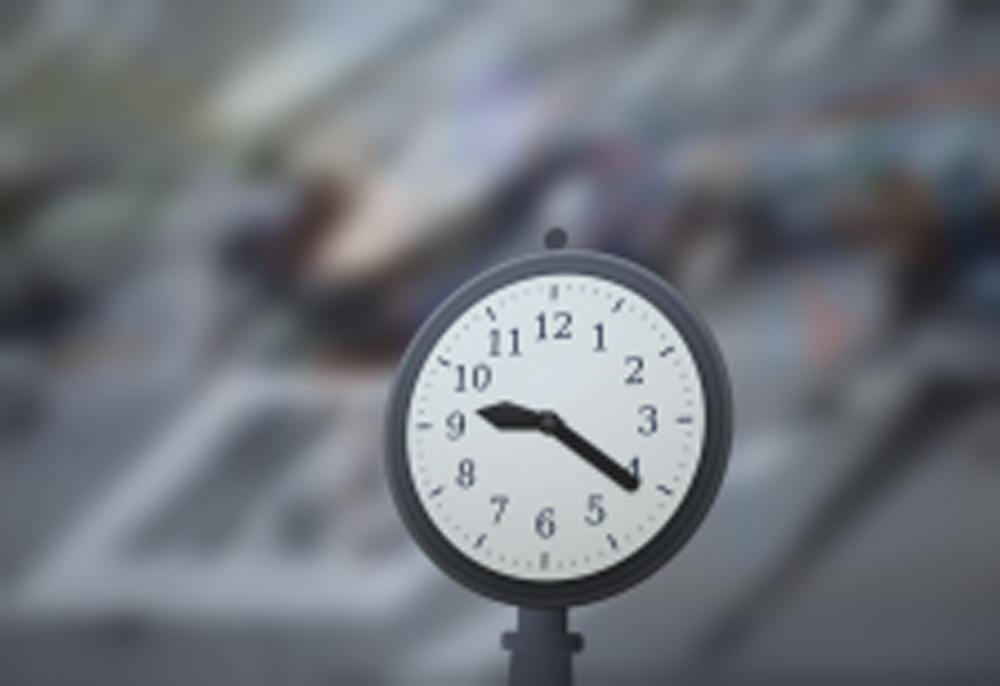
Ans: 9:21
